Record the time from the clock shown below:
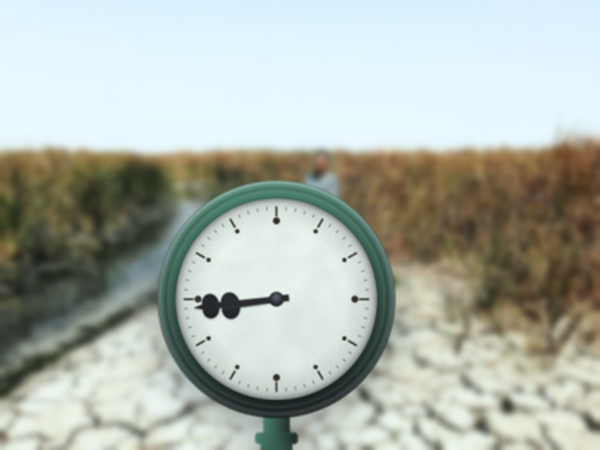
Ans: 8:44
